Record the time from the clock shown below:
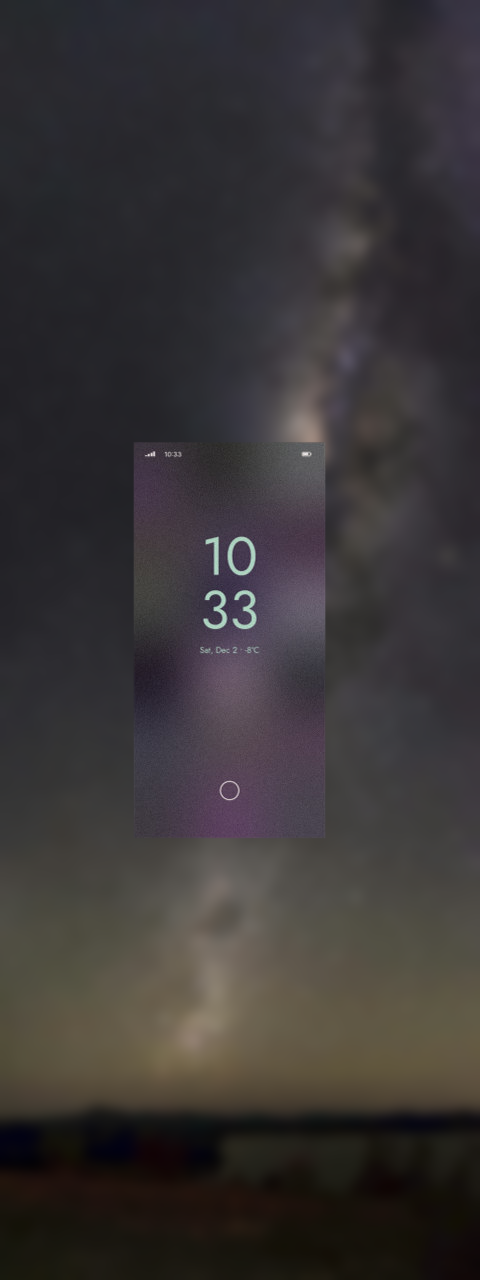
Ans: 10:33
